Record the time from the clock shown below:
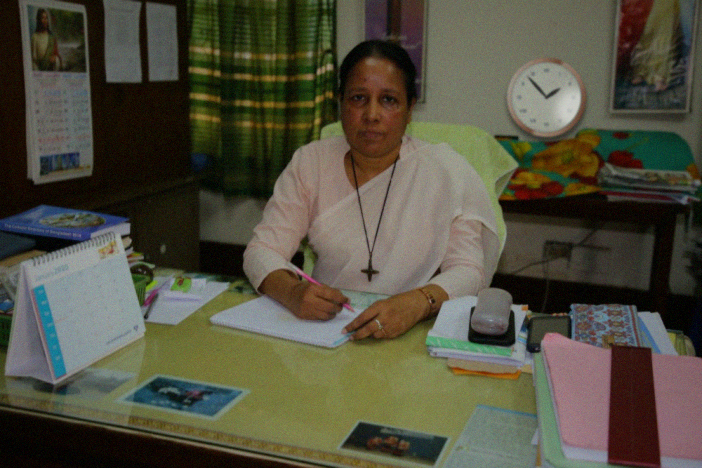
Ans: 1:53
